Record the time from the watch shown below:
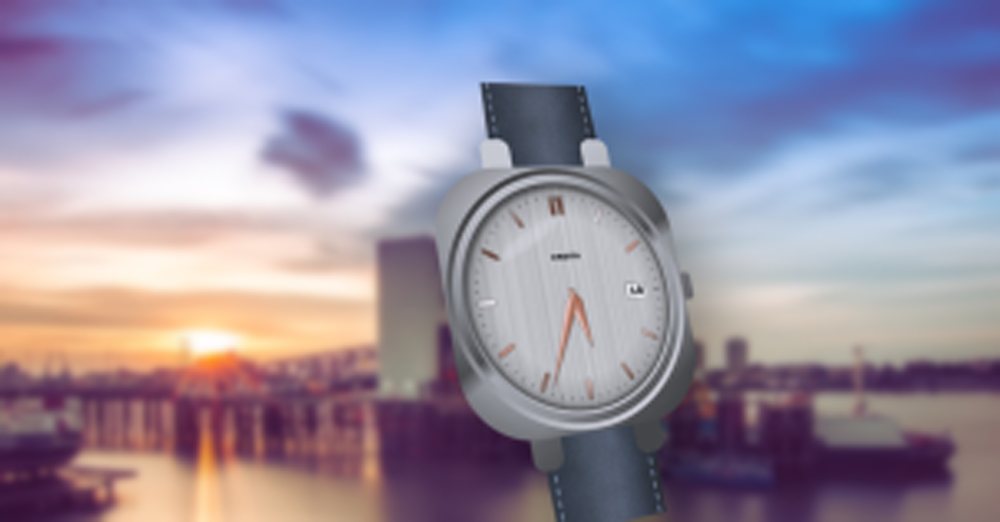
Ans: 5:34
